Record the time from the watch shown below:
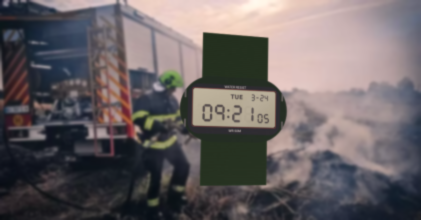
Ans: 9:21
